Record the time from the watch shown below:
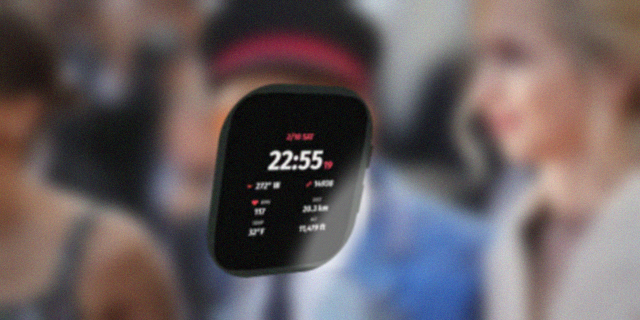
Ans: 22:55
